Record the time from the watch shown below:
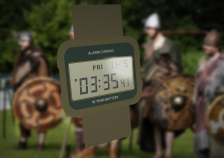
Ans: 3:35:41
